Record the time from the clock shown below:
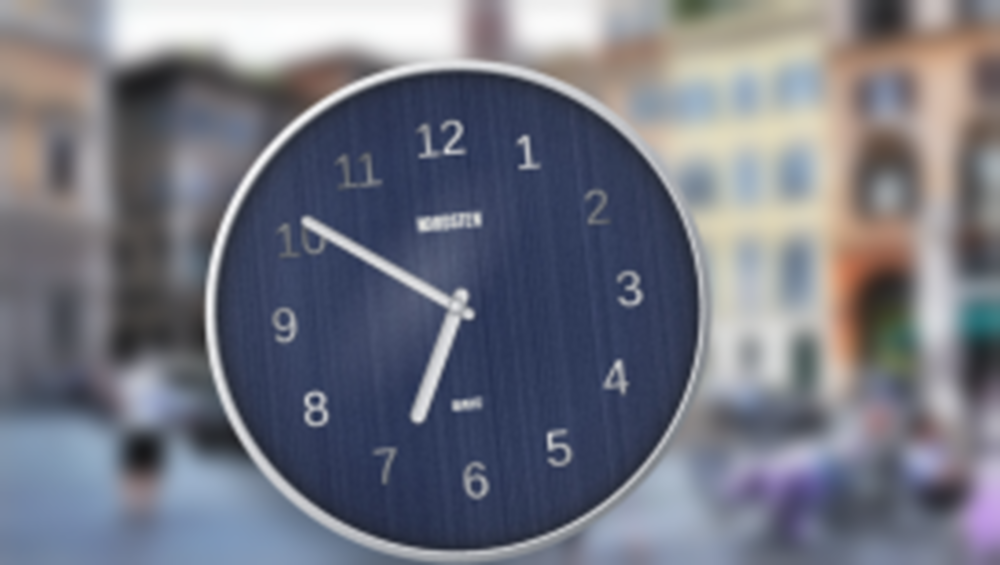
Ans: 6:51
